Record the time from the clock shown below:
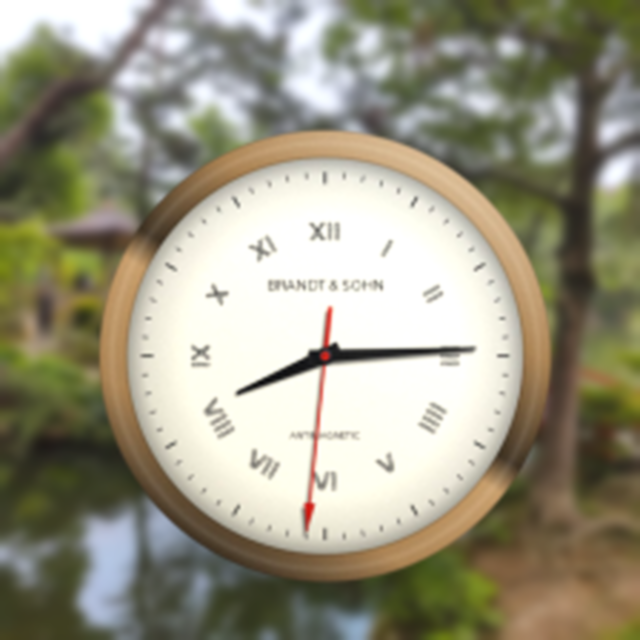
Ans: 8:14:31
